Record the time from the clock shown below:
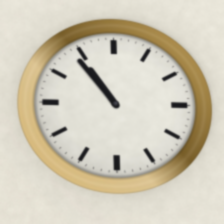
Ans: 10:54
